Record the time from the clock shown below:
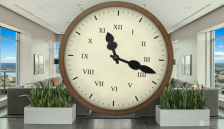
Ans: 11:18
